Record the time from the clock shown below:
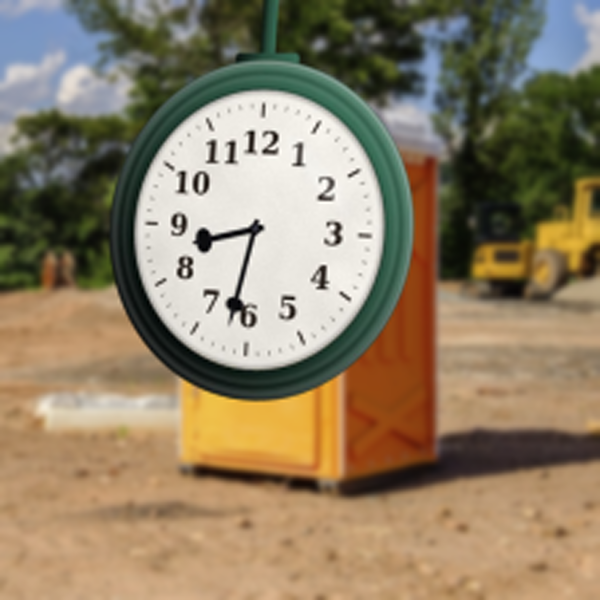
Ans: 8:32
